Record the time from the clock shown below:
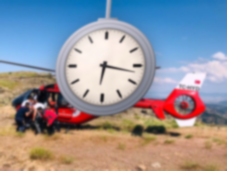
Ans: 6:17
